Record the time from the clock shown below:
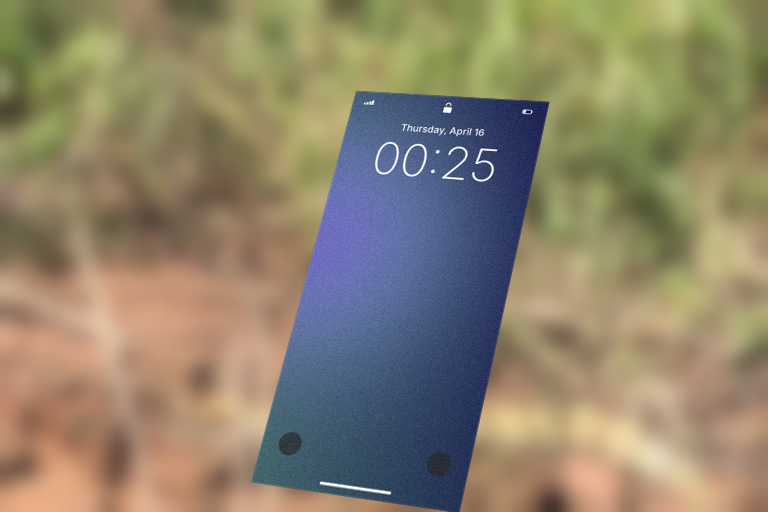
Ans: 0:25
